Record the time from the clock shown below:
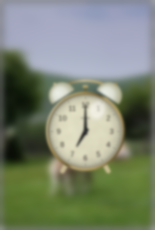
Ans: 7:00
